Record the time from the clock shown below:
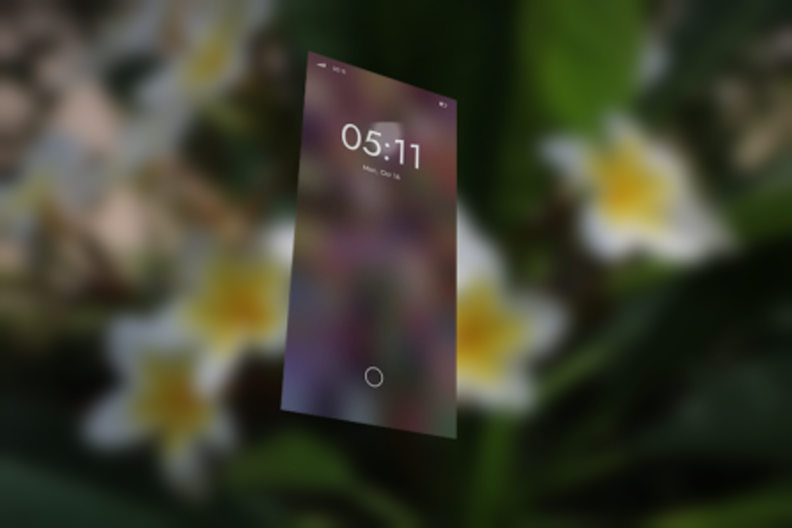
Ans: 5:11
